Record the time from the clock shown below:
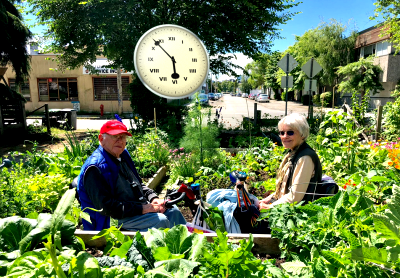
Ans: 5:53
